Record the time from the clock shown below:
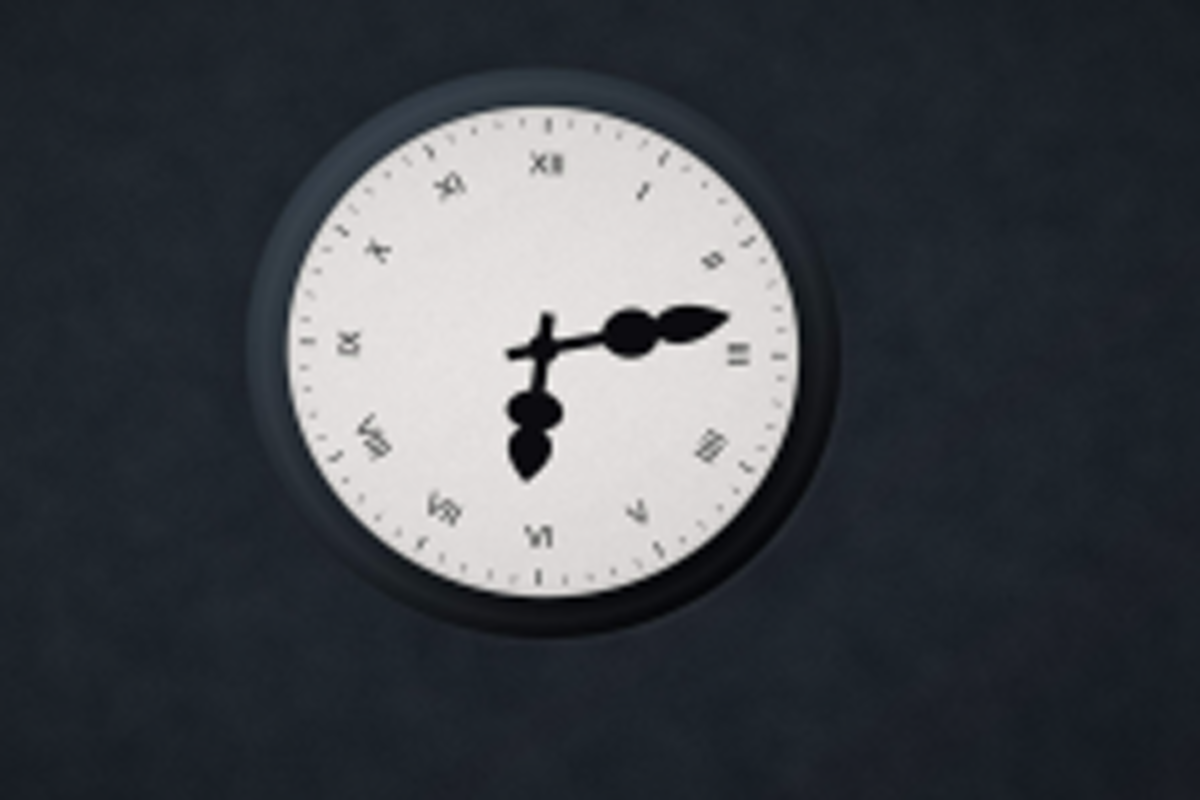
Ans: 6:13
